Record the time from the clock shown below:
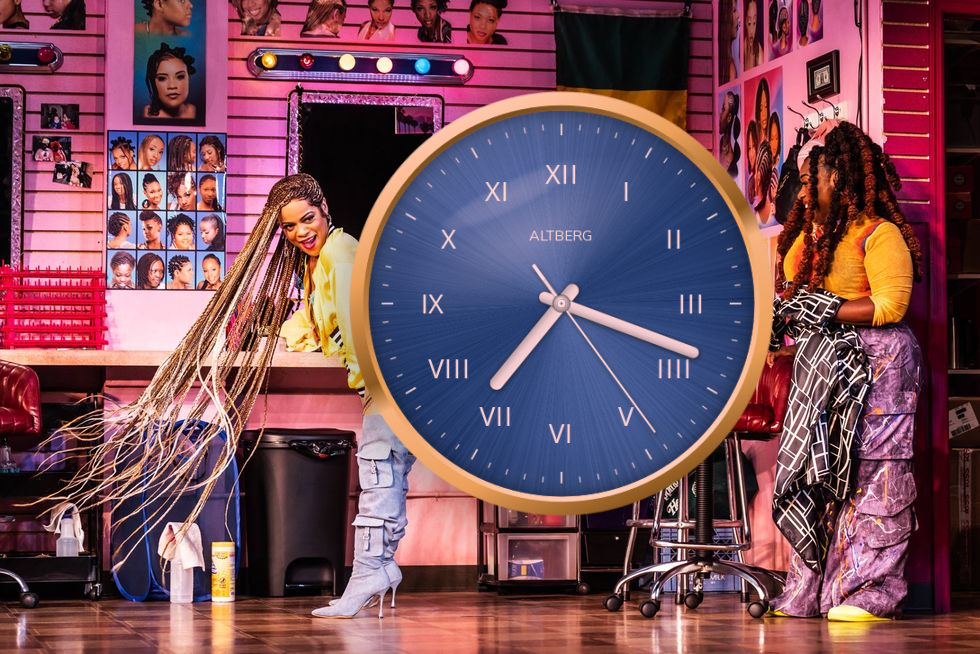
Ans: 7:18:24
